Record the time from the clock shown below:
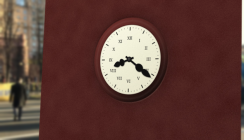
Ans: 8:21
